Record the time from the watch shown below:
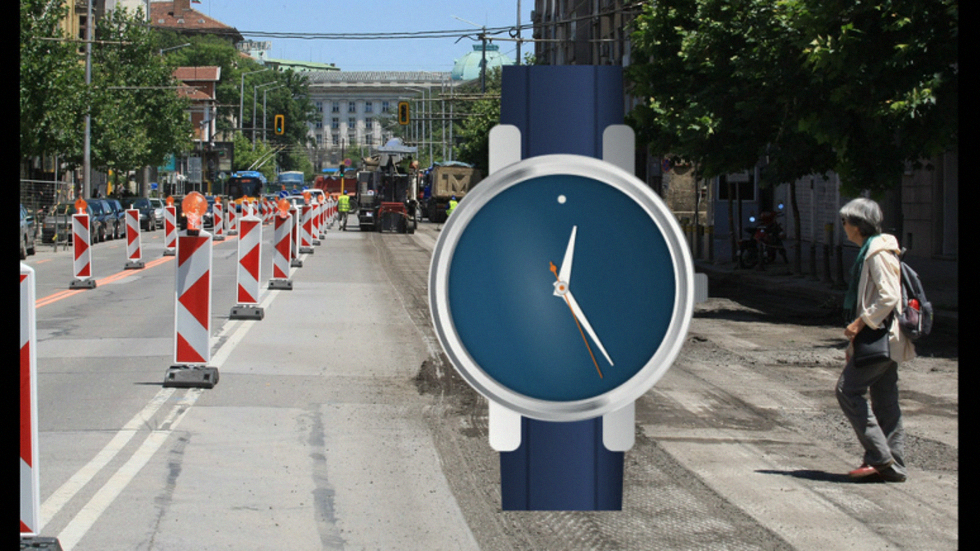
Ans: 12:24:26
